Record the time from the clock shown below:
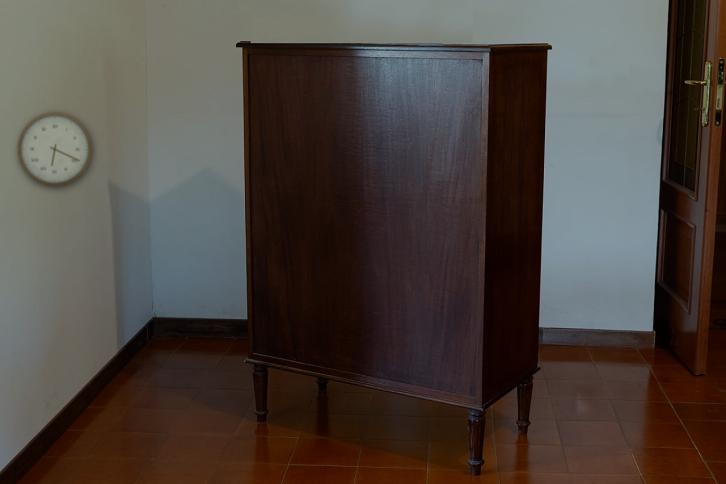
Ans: 6:19
